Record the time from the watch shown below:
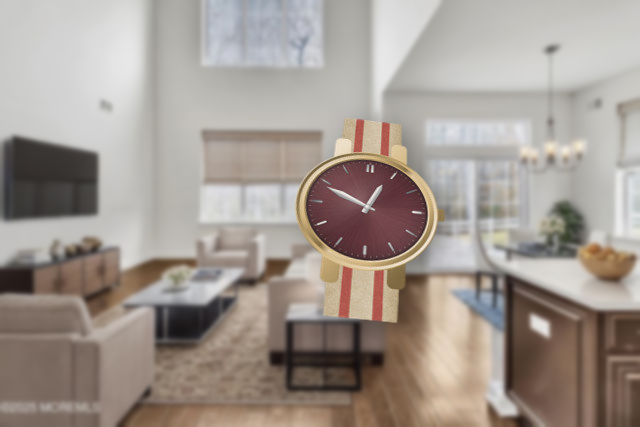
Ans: 12:49
